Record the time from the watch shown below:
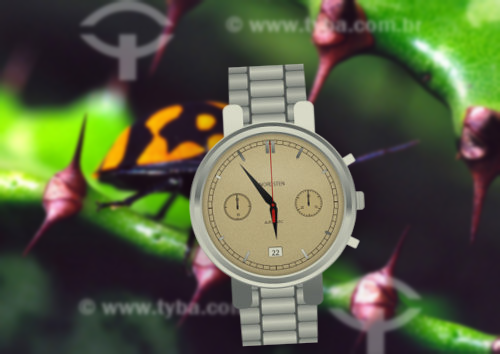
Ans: 5:54
